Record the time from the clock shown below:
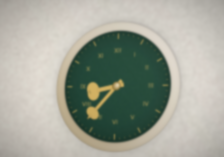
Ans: 8:37
